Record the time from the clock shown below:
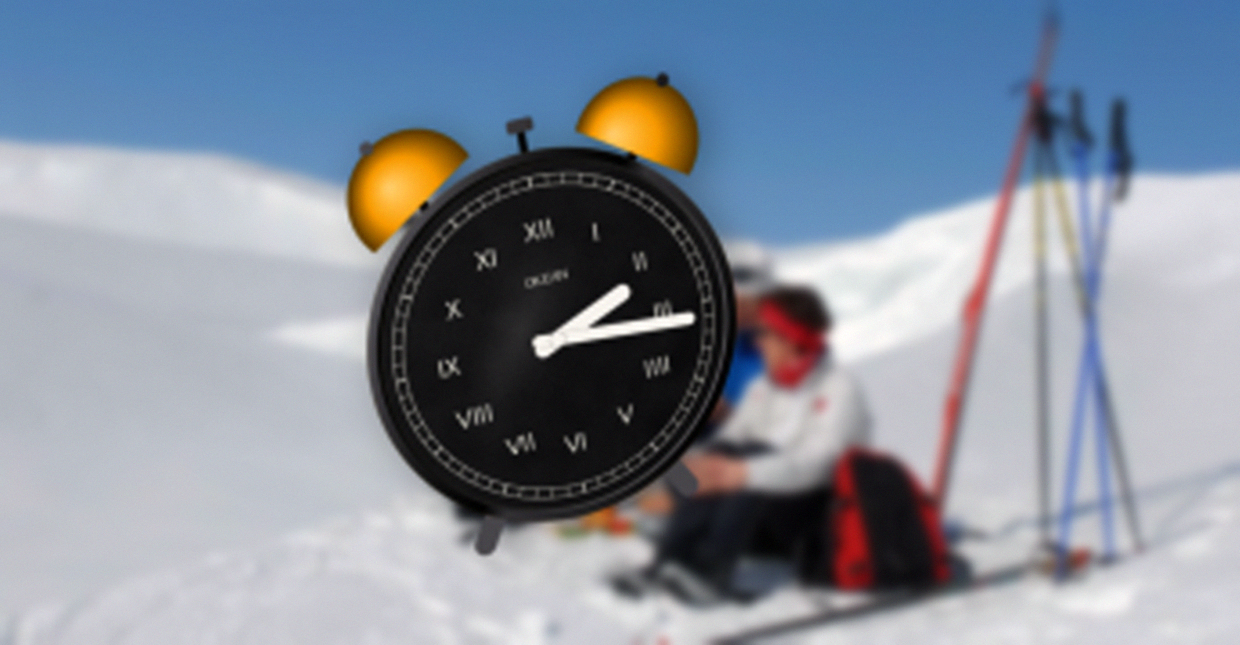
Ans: 2:16
